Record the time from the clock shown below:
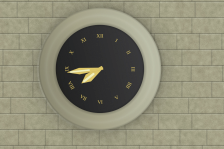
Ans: 7:44
